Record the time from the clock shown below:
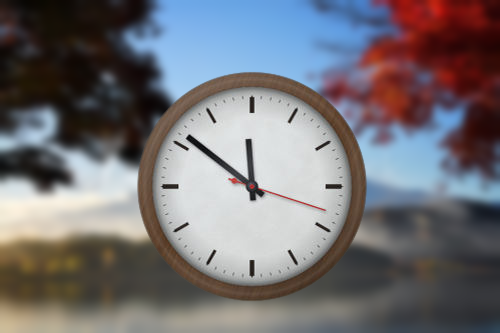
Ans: 11:51:18
